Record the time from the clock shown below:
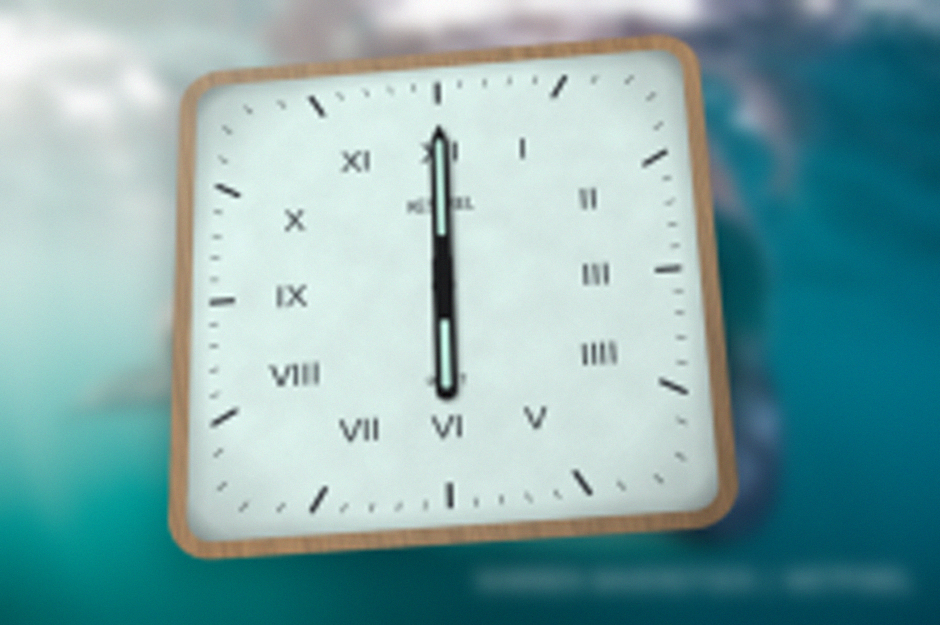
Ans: 6:00
